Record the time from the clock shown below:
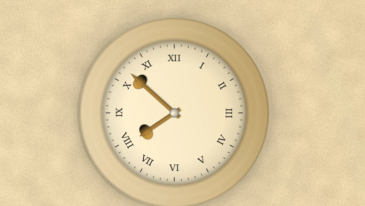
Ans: 7:52
